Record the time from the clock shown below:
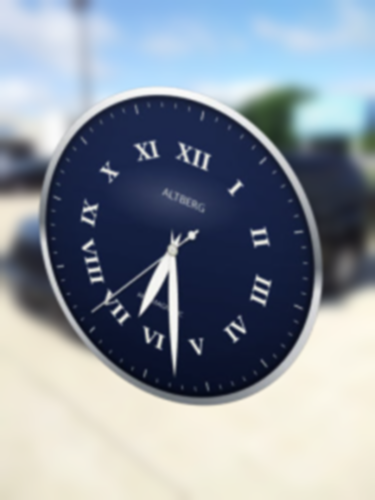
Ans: 6:27:36
